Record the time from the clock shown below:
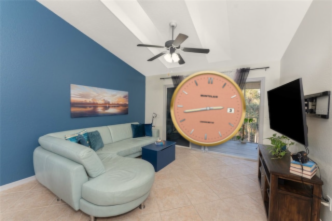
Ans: 2:43
